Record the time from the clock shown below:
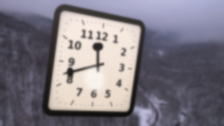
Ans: 11:42
